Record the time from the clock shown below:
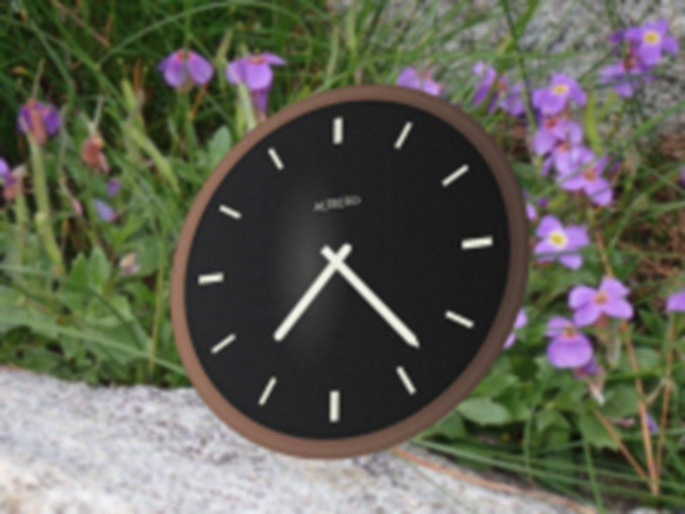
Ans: 7:23
